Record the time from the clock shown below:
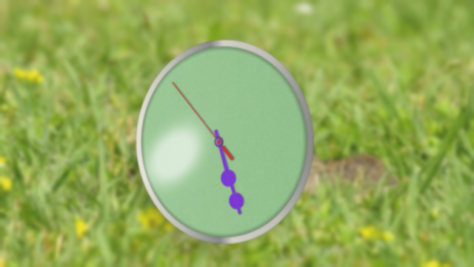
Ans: 5:26:53
